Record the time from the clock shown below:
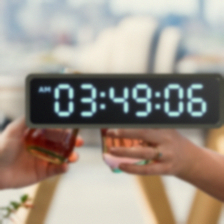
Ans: 3:49:06
